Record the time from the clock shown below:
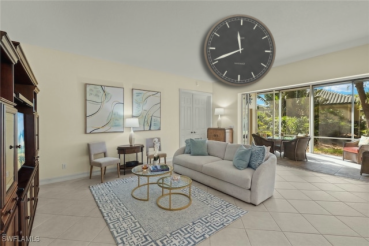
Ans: 11:41
